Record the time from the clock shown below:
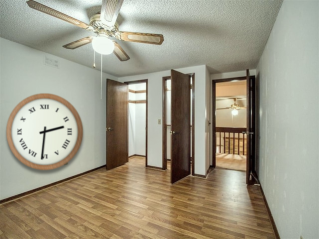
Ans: 2:31
